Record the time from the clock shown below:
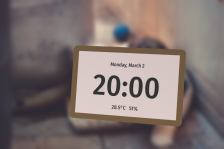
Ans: 20:00
